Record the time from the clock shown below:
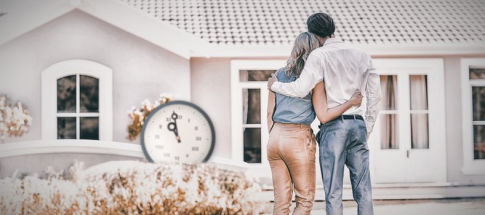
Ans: 10:58
